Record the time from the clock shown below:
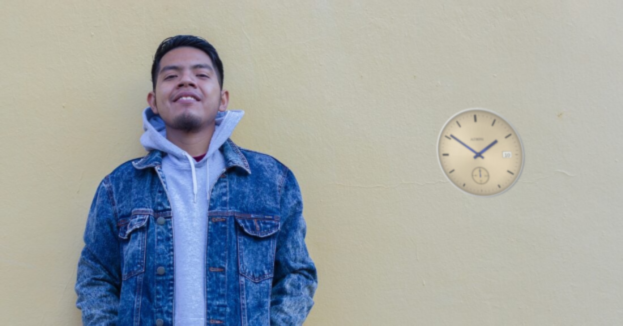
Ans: 1:51
